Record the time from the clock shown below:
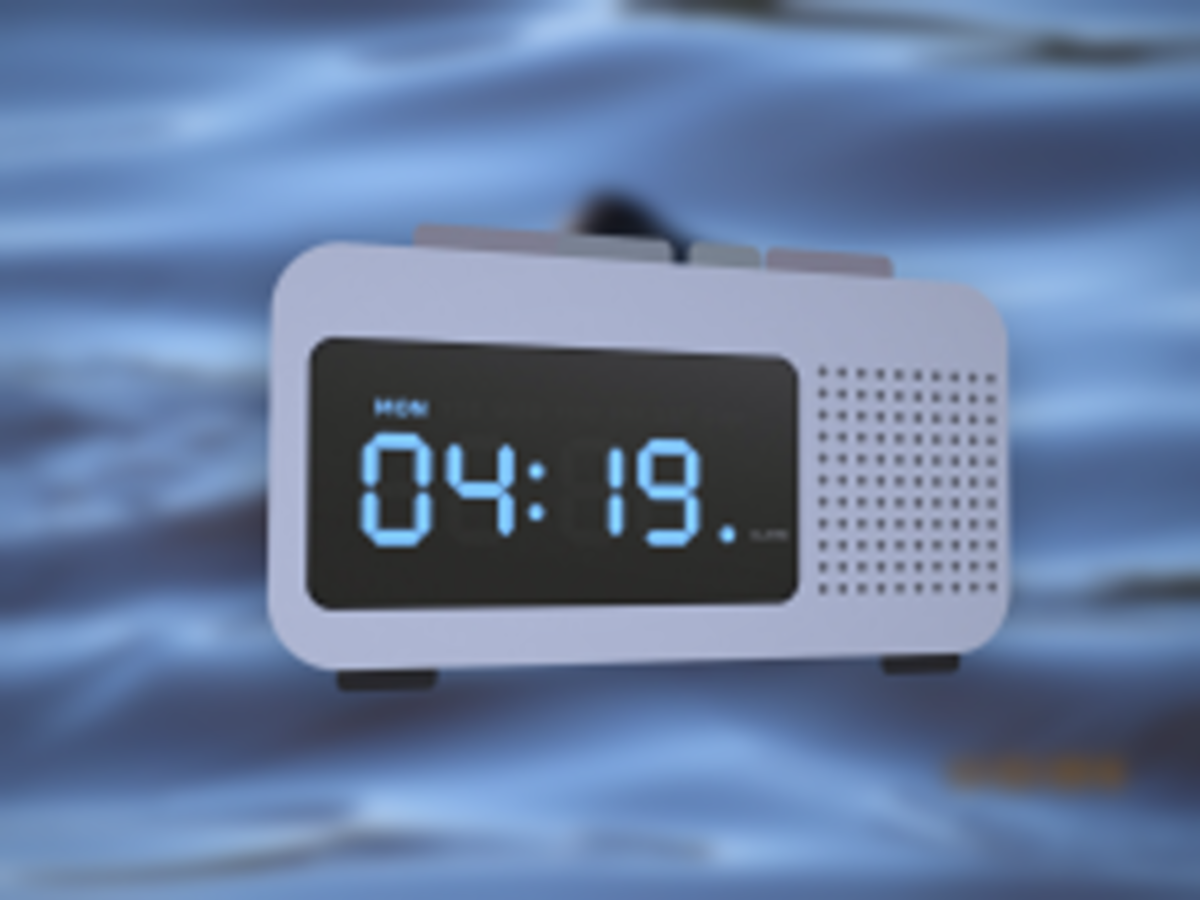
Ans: 4:19
